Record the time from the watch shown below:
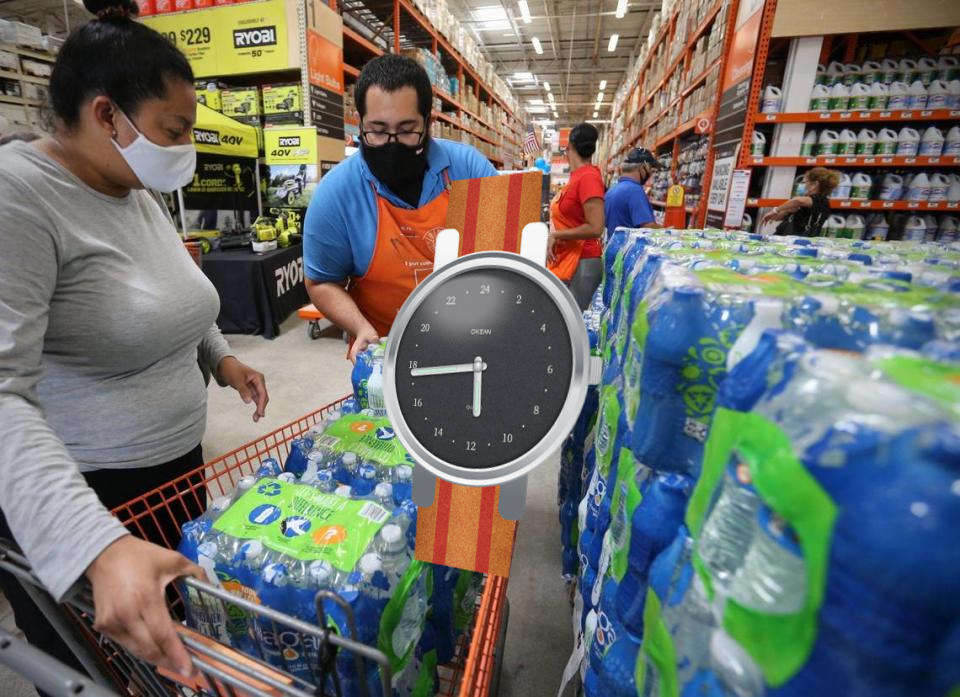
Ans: 11:44
